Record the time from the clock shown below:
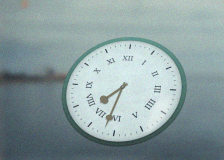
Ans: 7:32
